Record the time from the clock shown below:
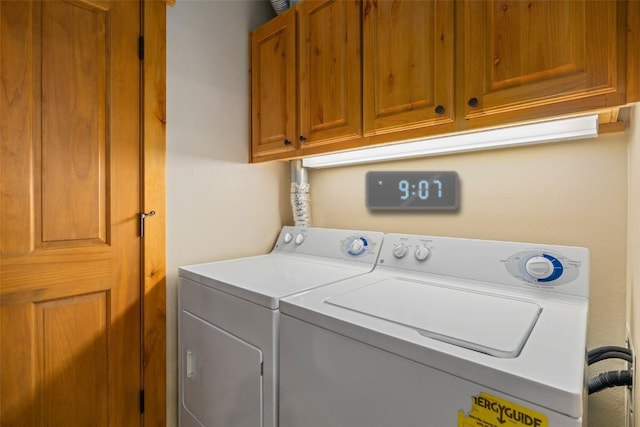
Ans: 9:07
